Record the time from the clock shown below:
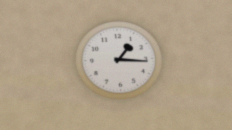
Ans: 1:16
